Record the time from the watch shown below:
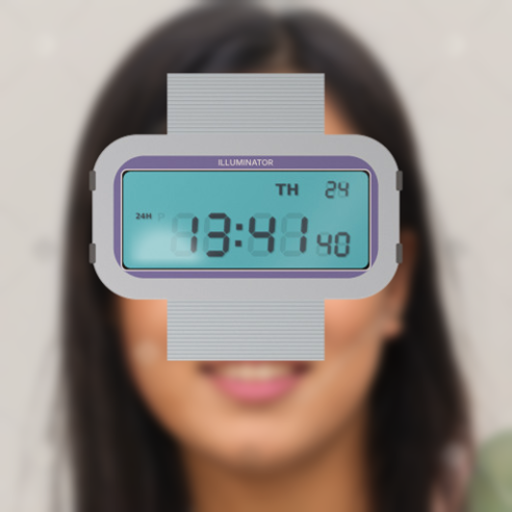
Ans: 13:41:40
